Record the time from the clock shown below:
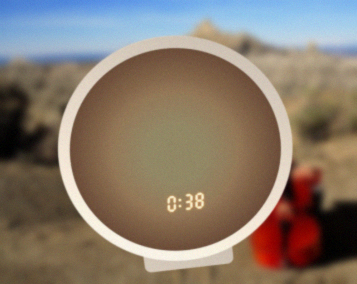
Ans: 0:38
